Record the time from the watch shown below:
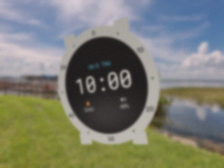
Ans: 10:00
